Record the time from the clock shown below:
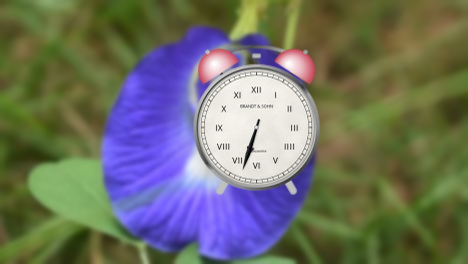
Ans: 6:33
